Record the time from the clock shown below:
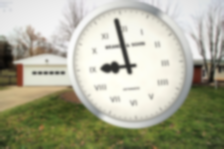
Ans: 8:59
